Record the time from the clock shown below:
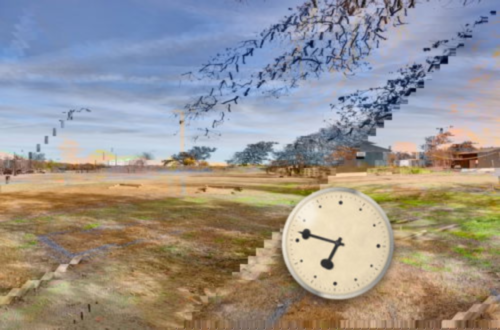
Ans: 6:47
